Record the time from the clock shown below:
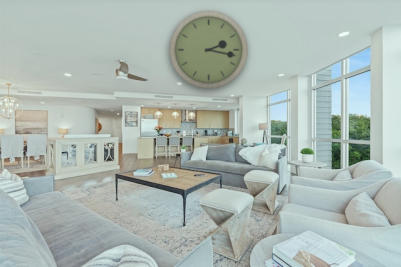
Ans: 2:17
